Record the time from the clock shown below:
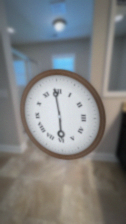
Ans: 5:59
